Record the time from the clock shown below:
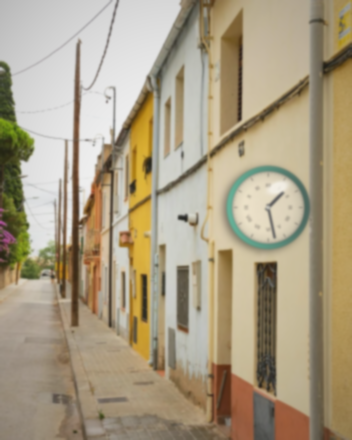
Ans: 1:28
